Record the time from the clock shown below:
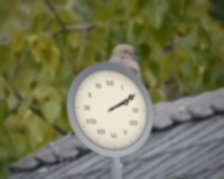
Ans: 2:10
